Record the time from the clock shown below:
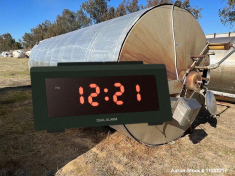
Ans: 12:21
